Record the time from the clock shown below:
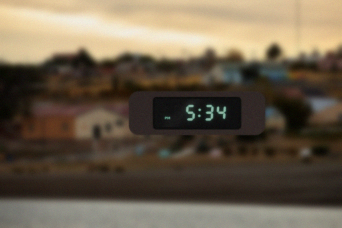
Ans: 5:34
